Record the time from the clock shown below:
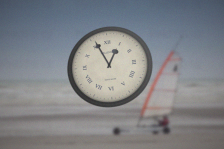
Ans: 12:56
